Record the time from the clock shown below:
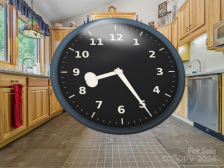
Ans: 8:25
